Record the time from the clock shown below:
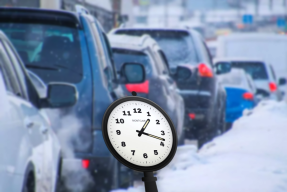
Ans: 1:18
